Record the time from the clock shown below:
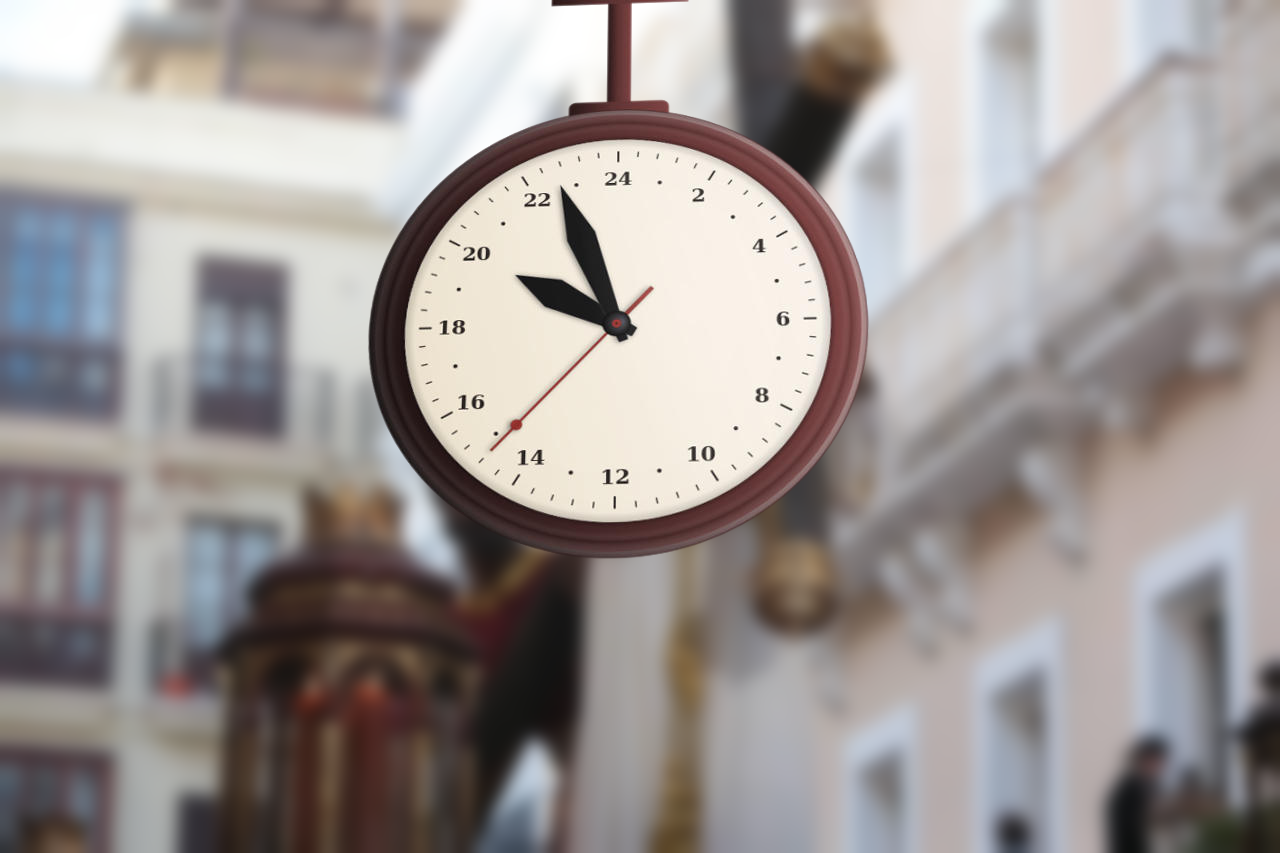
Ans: 19:56:37
